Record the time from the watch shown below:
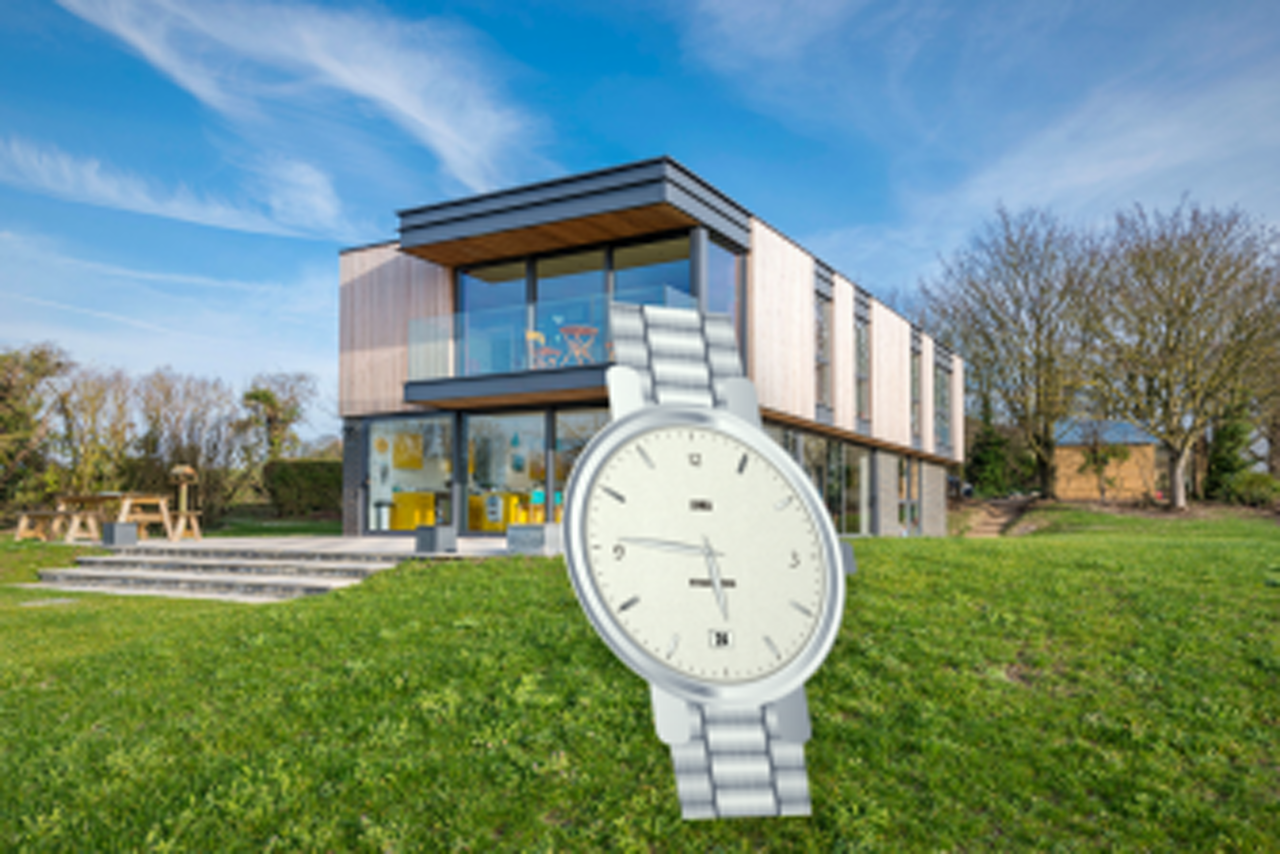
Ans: 5:46
